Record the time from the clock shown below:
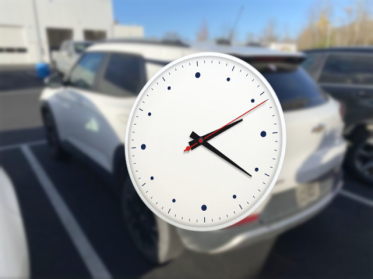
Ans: 2:21:11
